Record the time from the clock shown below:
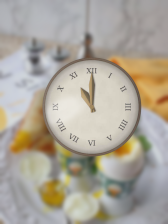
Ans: 11:00
